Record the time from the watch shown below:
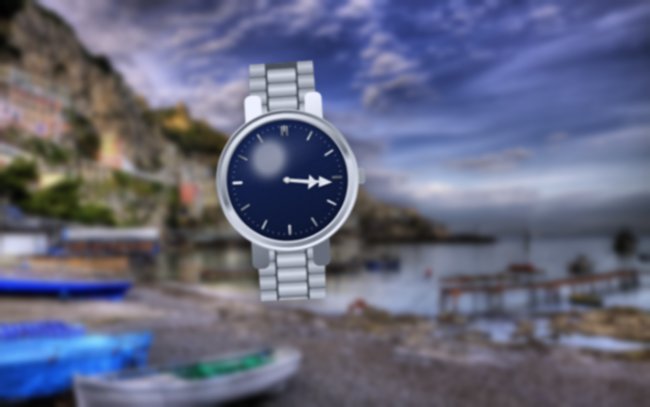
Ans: 3:16
